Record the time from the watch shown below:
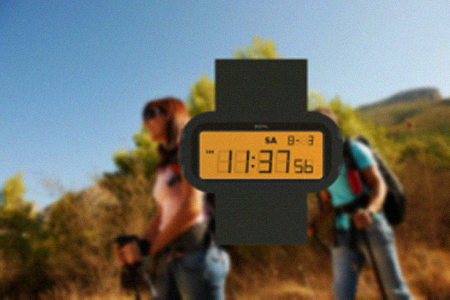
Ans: 11:37:56
